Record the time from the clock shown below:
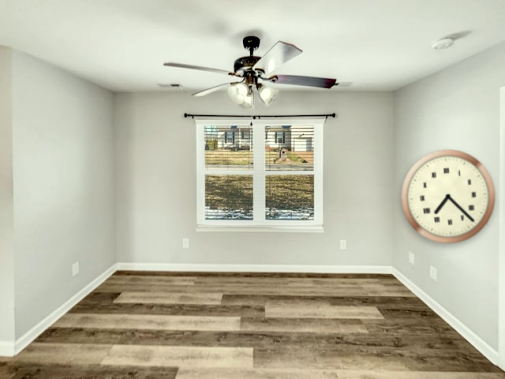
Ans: 7:23
